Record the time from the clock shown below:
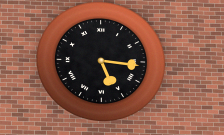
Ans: 5:16
